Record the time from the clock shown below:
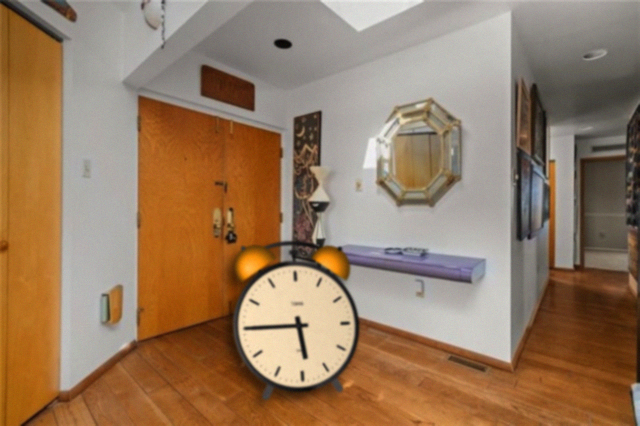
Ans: 5:45
